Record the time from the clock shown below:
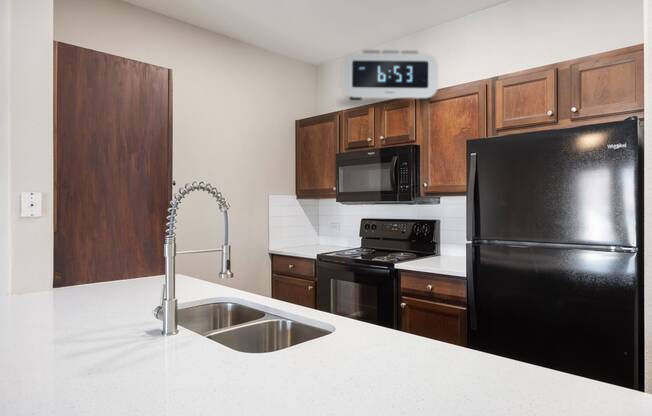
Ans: 6:53
